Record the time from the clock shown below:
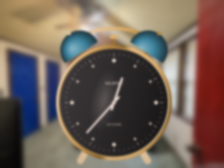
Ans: 12:37
